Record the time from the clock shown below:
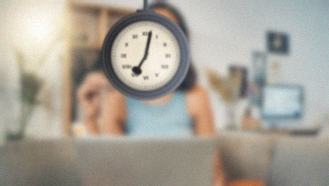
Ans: 7:02
